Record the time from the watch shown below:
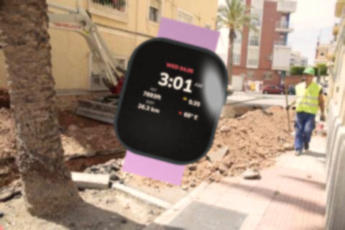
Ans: 3:01
